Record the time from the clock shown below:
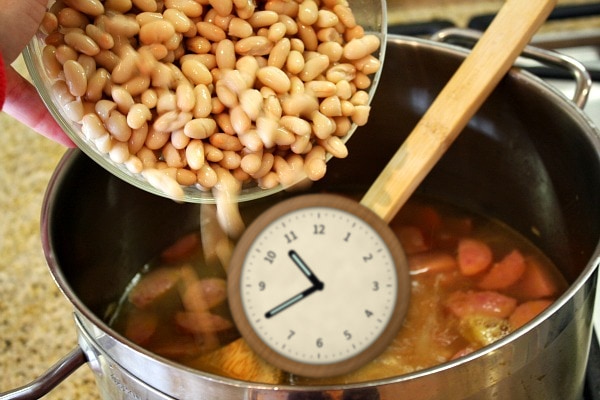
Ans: 10:40
